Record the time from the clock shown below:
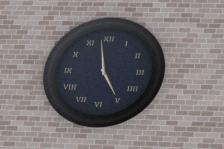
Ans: 4:58
